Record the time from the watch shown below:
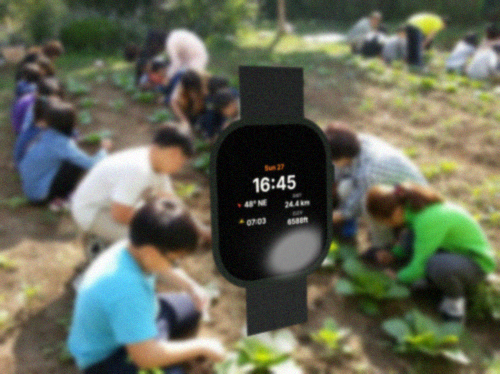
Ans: 16:45
